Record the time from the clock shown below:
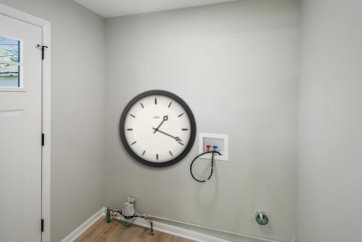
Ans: 1:19
